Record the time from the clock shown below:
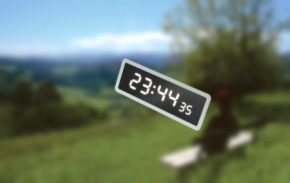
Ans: 23:44:35
